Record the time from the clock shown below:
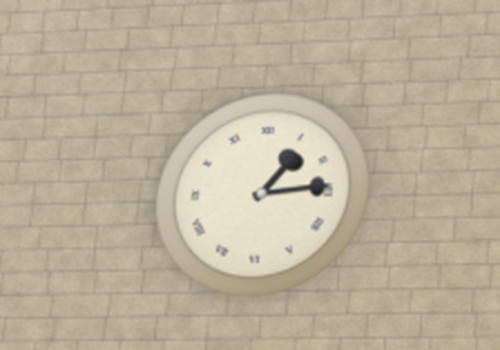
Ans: 1:14
